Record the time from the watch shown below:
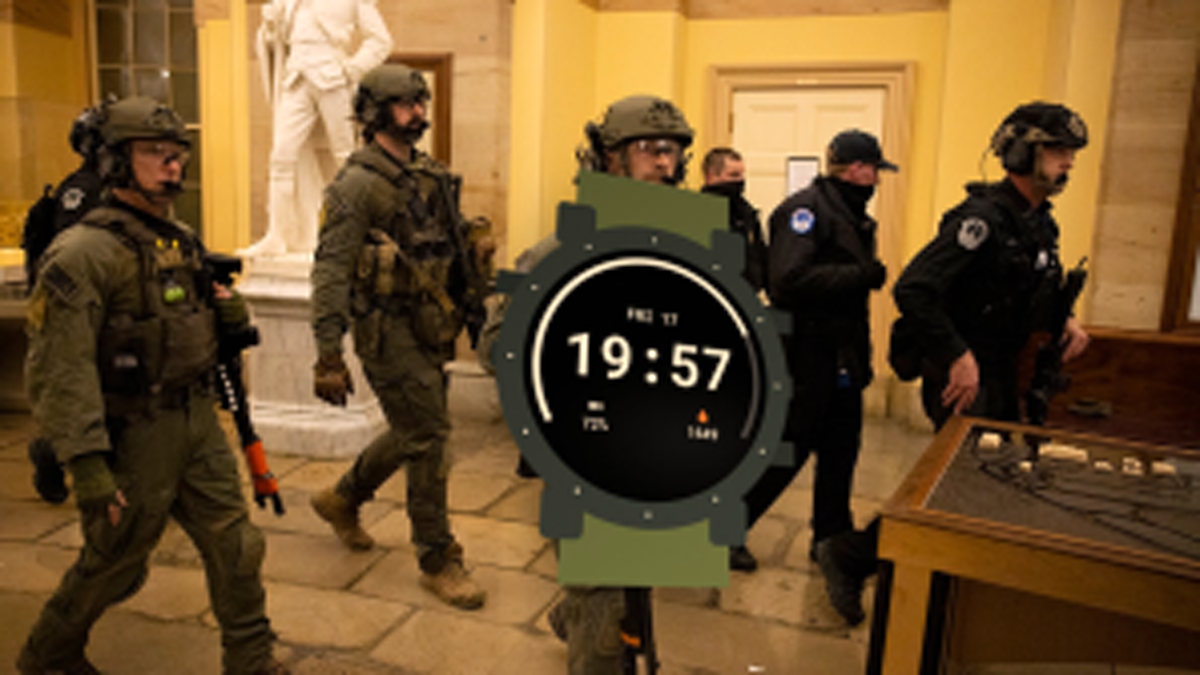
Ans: 19:57
